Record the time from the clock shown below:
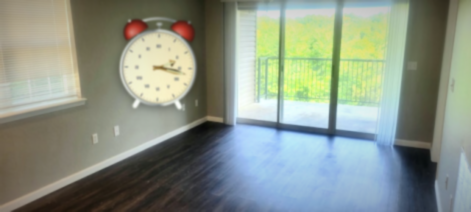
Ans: 2:17
